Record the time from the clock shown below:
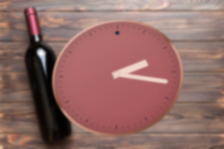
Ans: 2:17
